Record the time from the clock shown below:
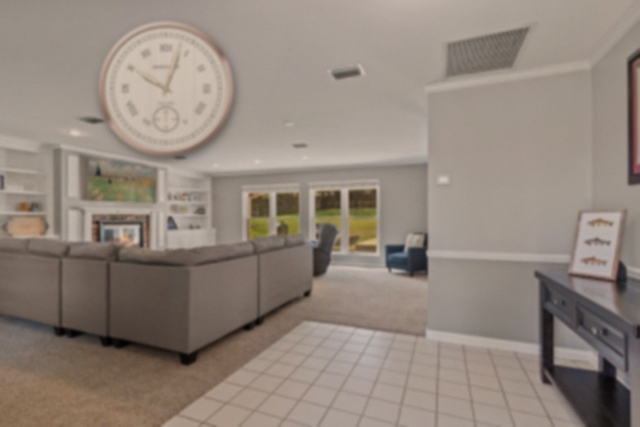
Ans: 10:03
